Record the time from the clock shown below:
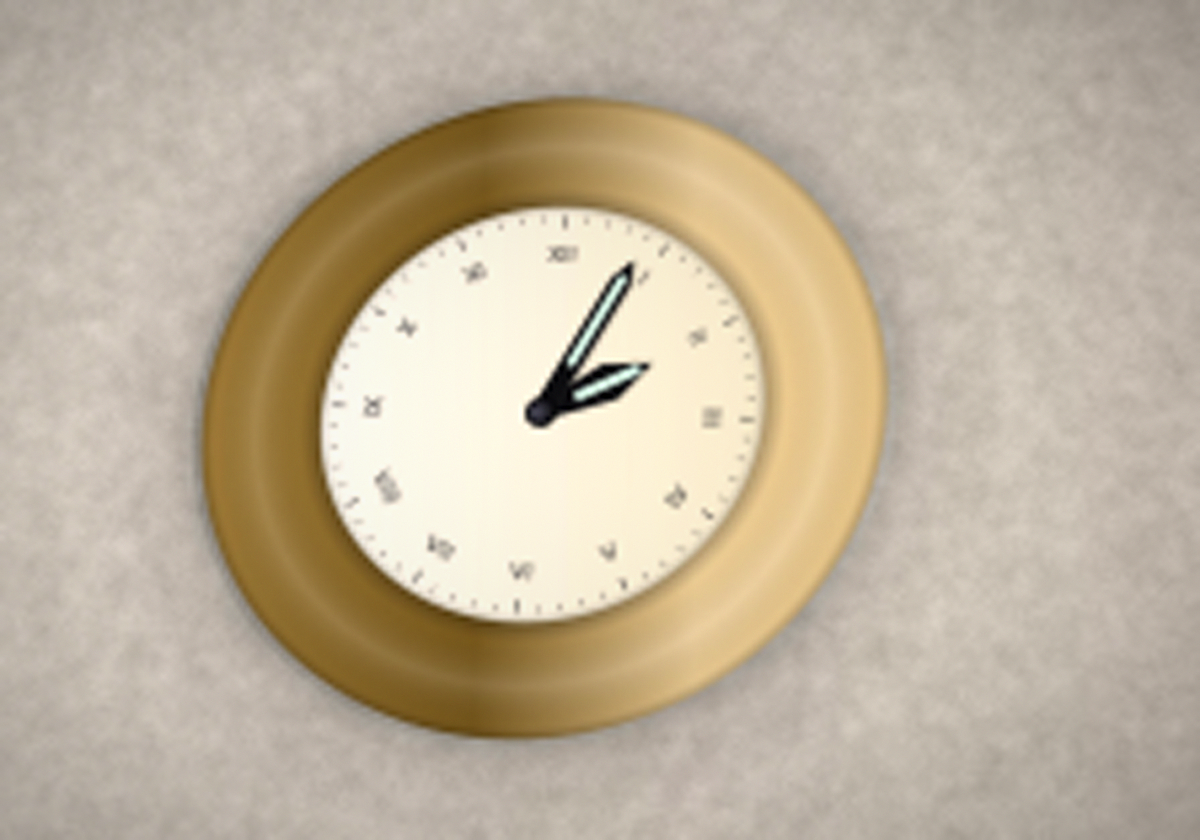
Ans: 2:04
